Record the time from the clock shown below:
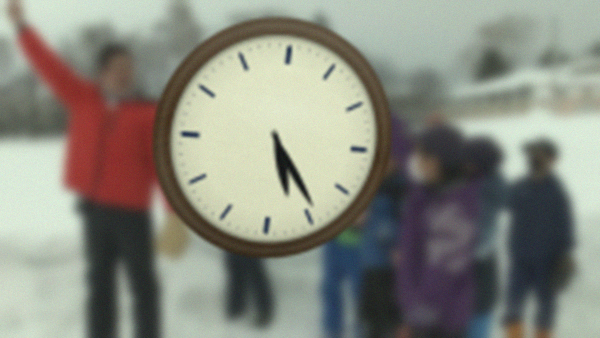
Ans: 5:24
